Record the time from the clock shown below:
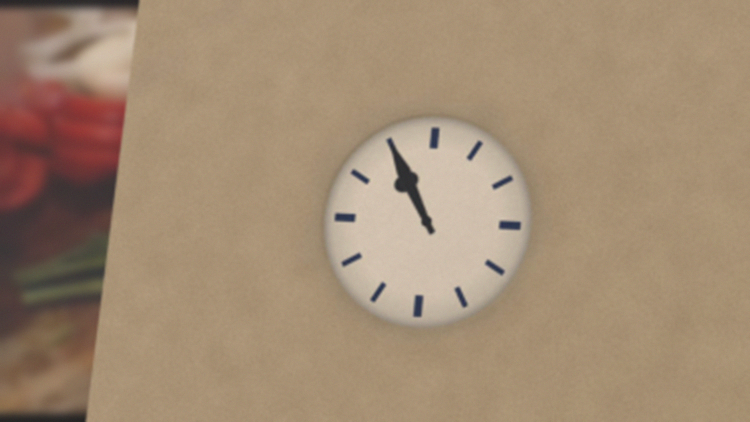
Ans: 10:55
